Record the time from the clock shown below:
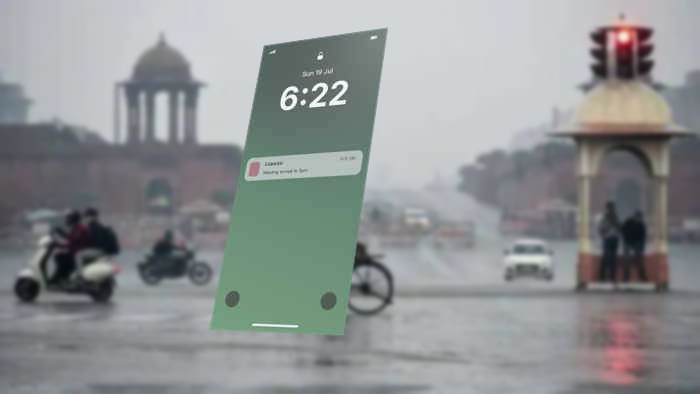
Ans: 6:22
